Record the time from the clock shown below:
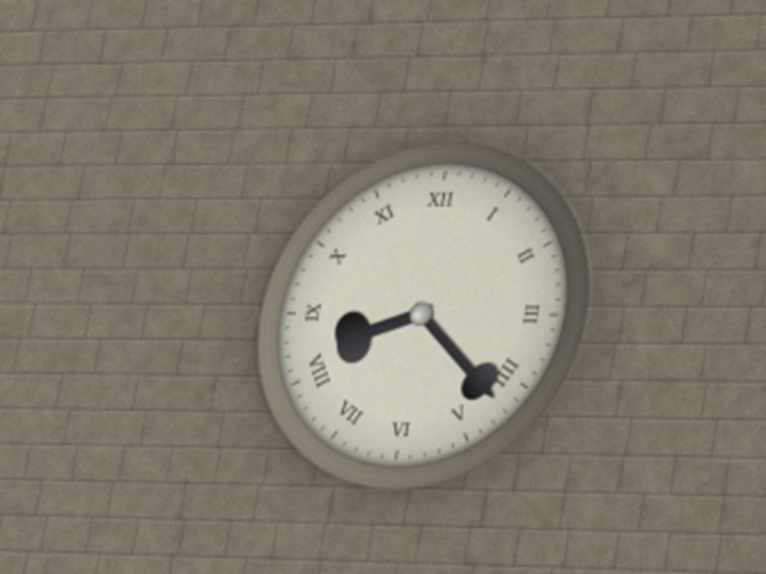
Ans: 8:22
